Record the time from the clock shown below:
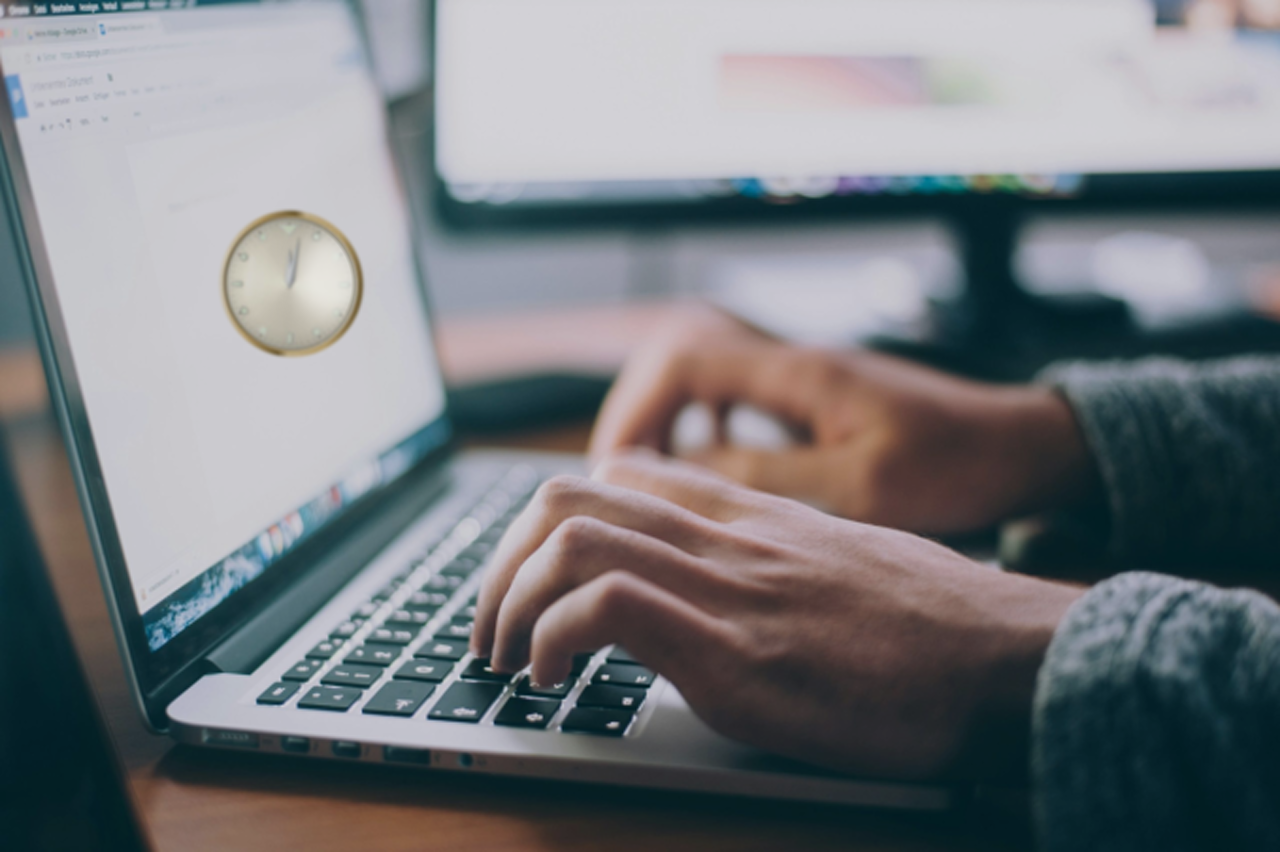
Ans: 12:02
